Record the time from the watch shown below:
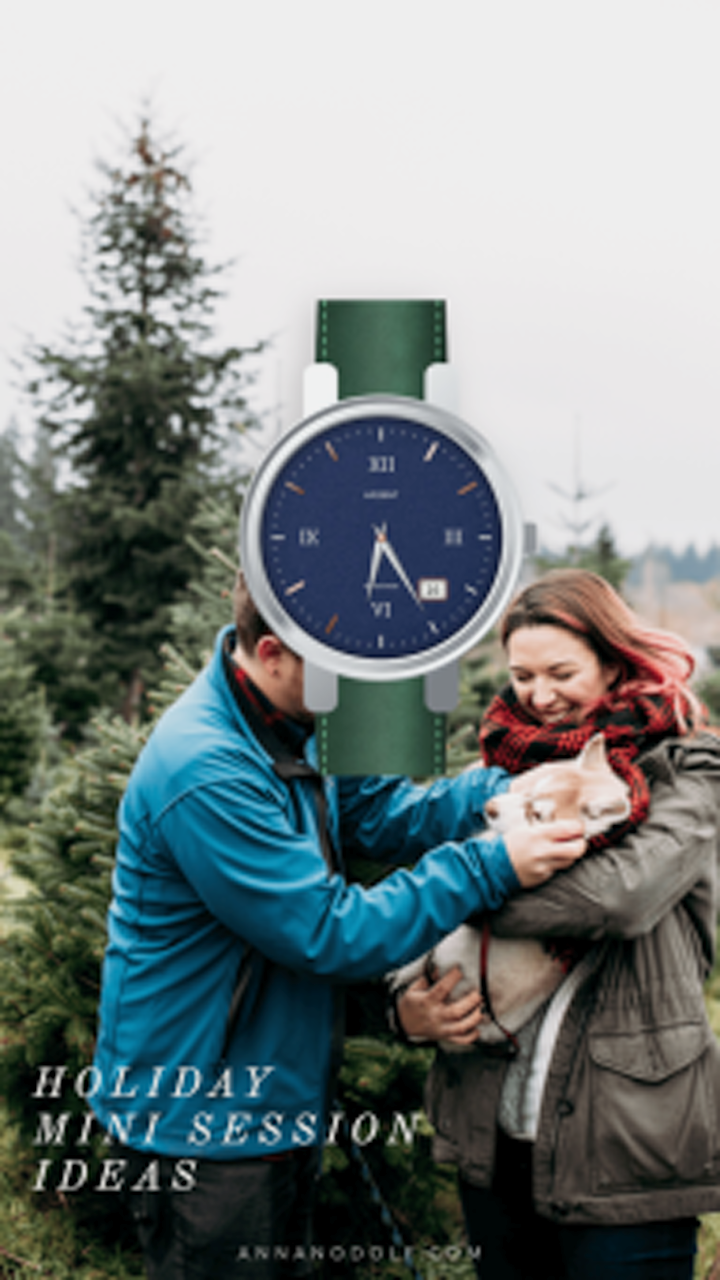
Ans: 6:25
